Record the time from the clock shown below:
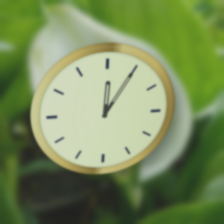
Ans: 12:05
